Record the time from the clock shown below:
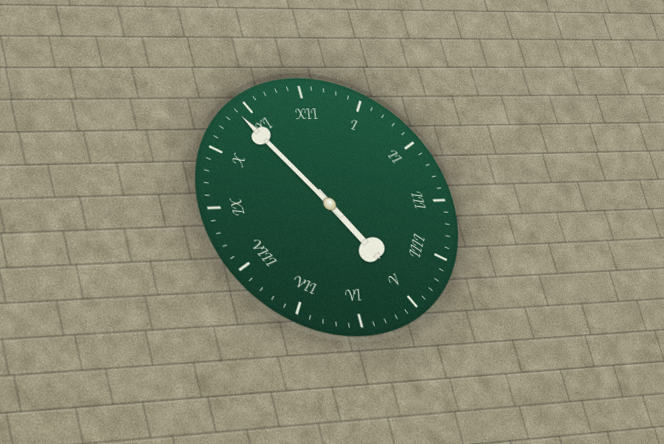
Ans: 4:54
